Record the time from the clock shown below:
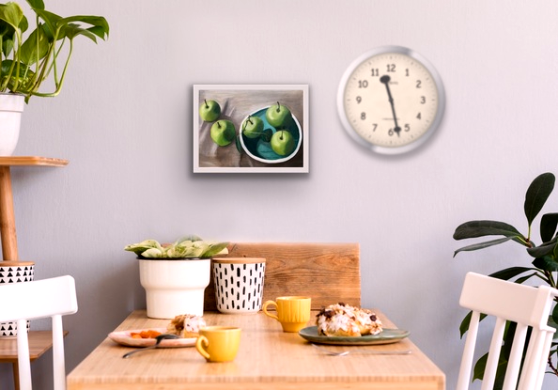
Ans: 11:28
